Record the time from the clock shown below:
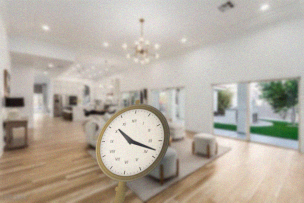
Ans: 10:18
